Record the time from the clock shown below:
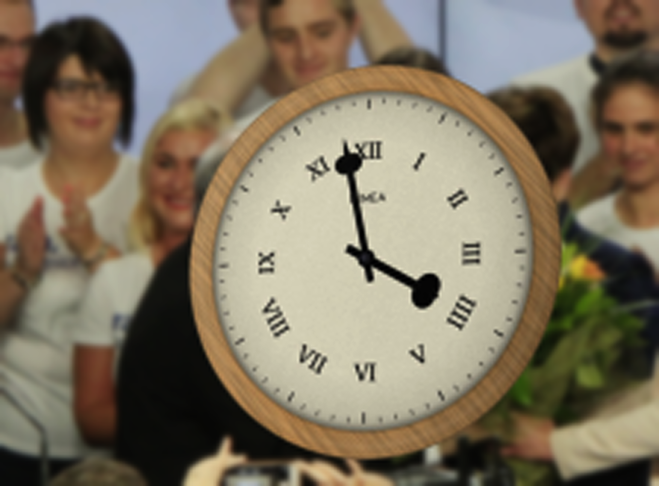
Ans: 3:58
